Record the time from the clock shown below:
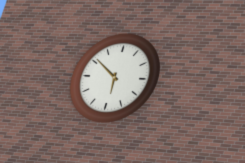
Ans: 5:51
